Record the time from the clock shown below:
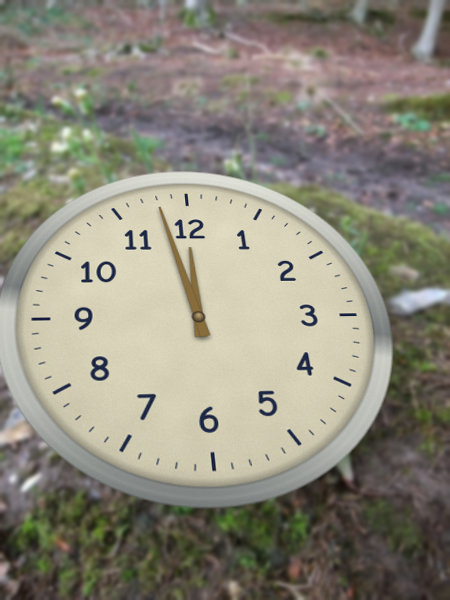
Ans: 11:58
